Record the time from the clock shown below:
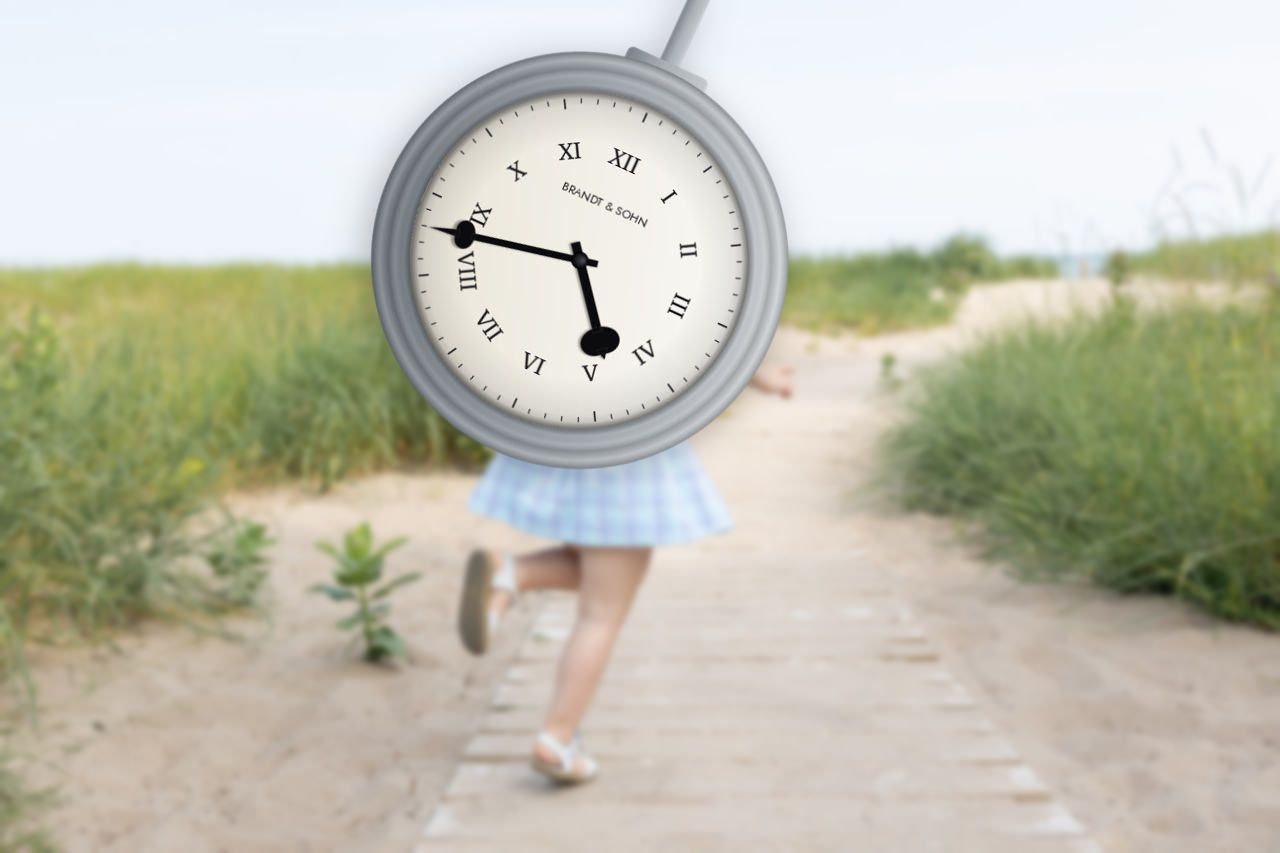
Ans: 4:43
